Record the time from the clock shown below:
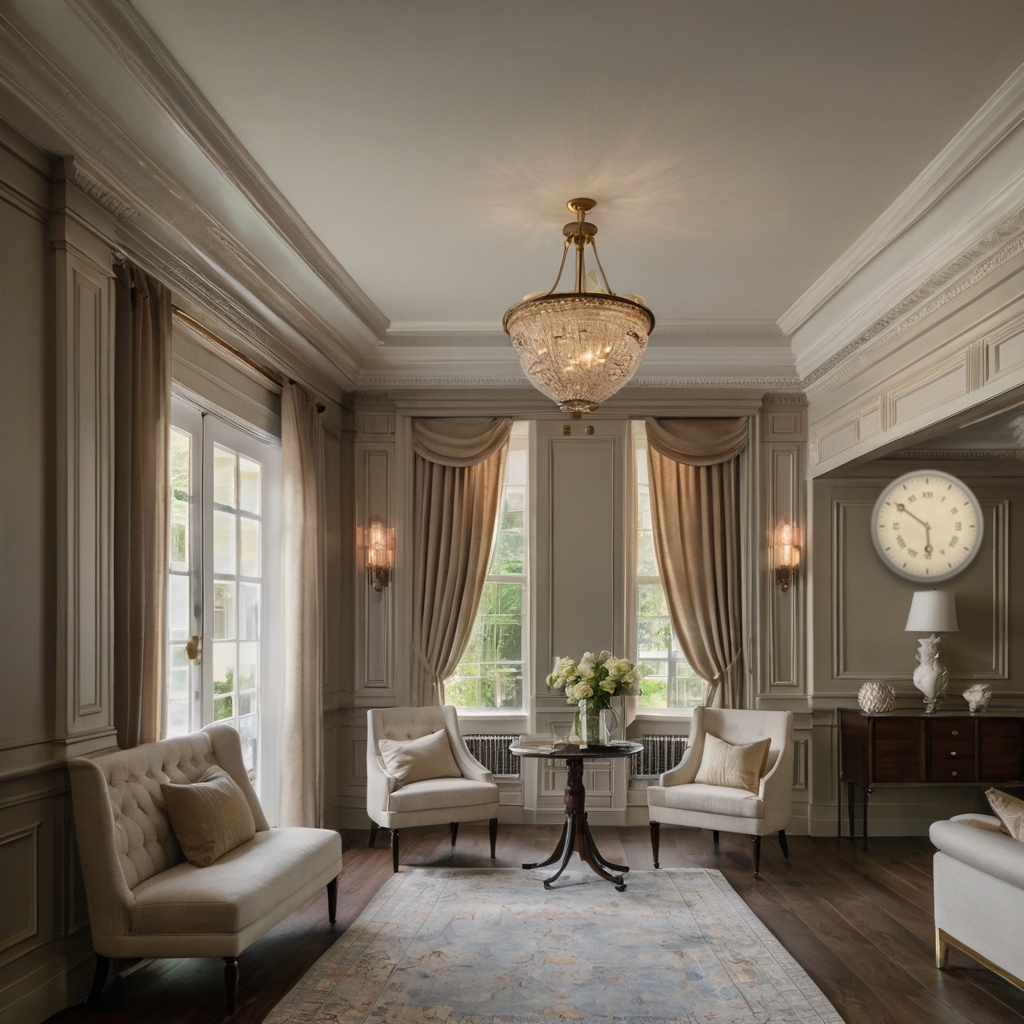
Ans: 5:51
